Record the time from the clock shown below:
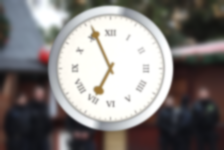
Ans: 6:56
